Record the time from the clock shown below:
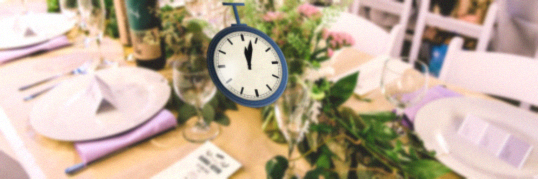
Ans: 12:03
